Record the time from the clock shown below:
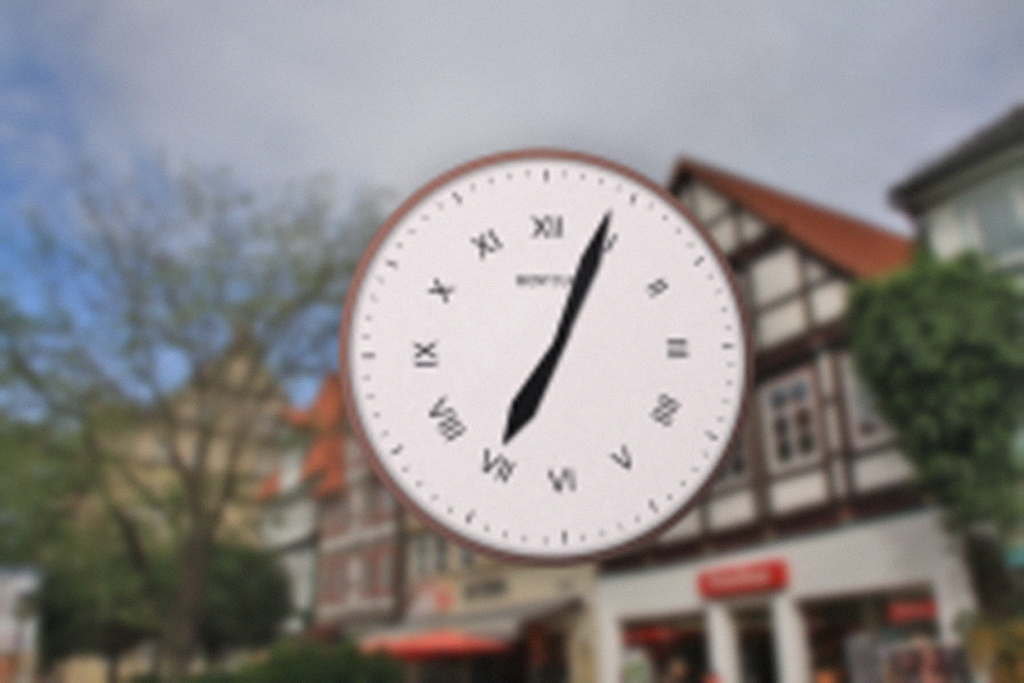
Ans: 7:04
